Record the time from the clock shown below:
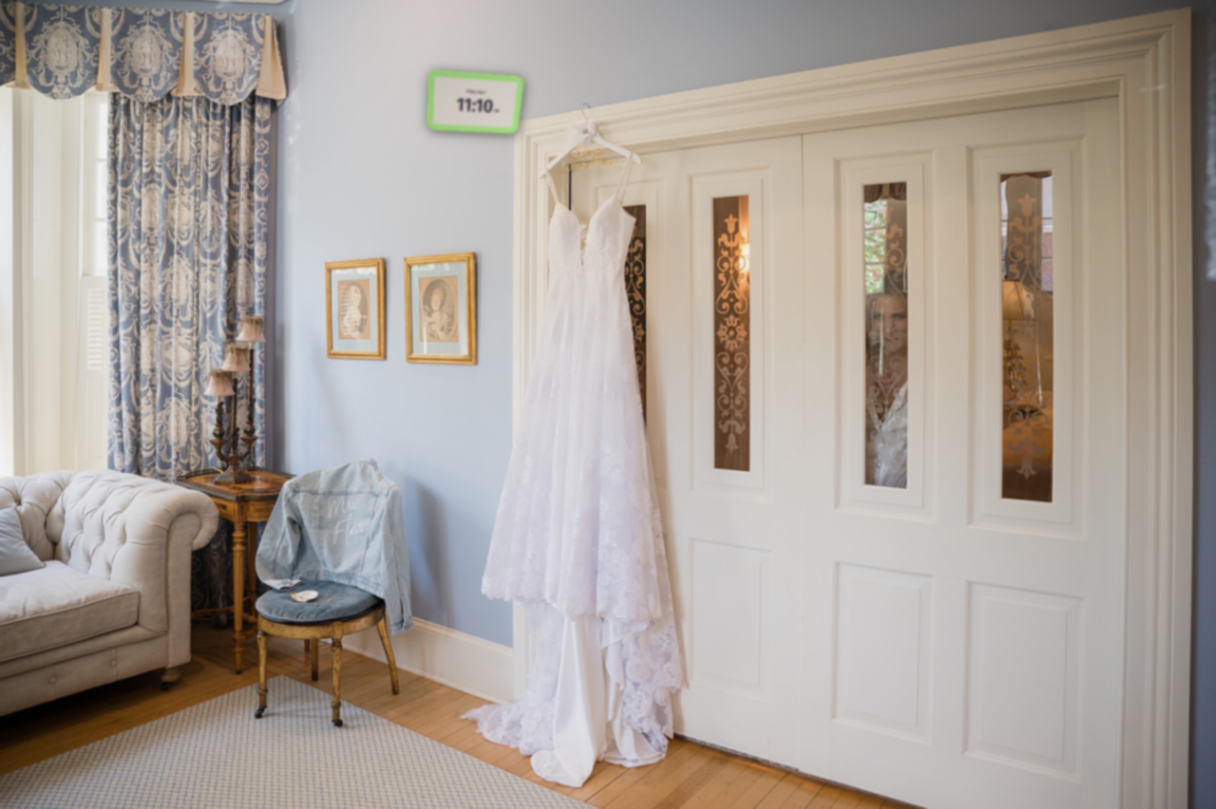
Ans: 11:10
